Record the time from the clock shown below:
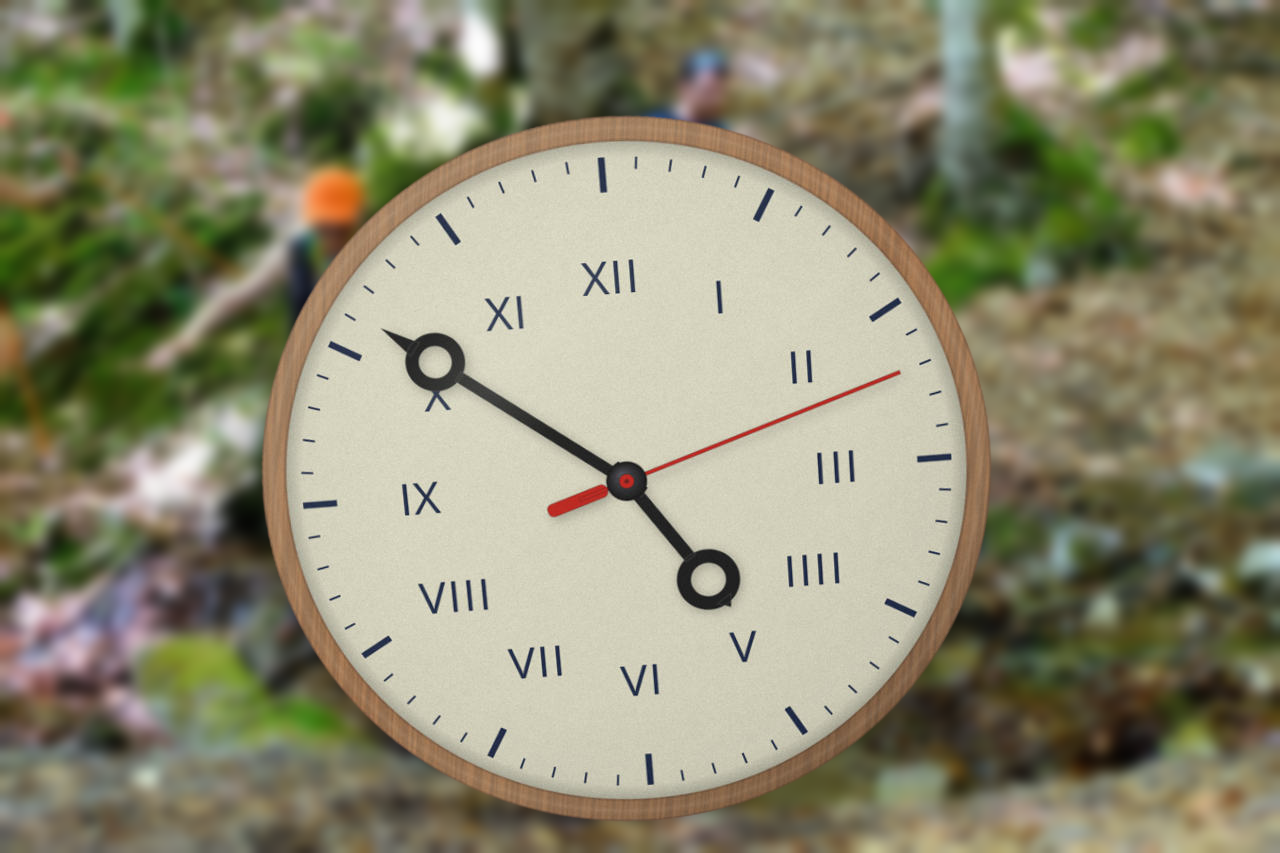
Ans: 4:51:12
